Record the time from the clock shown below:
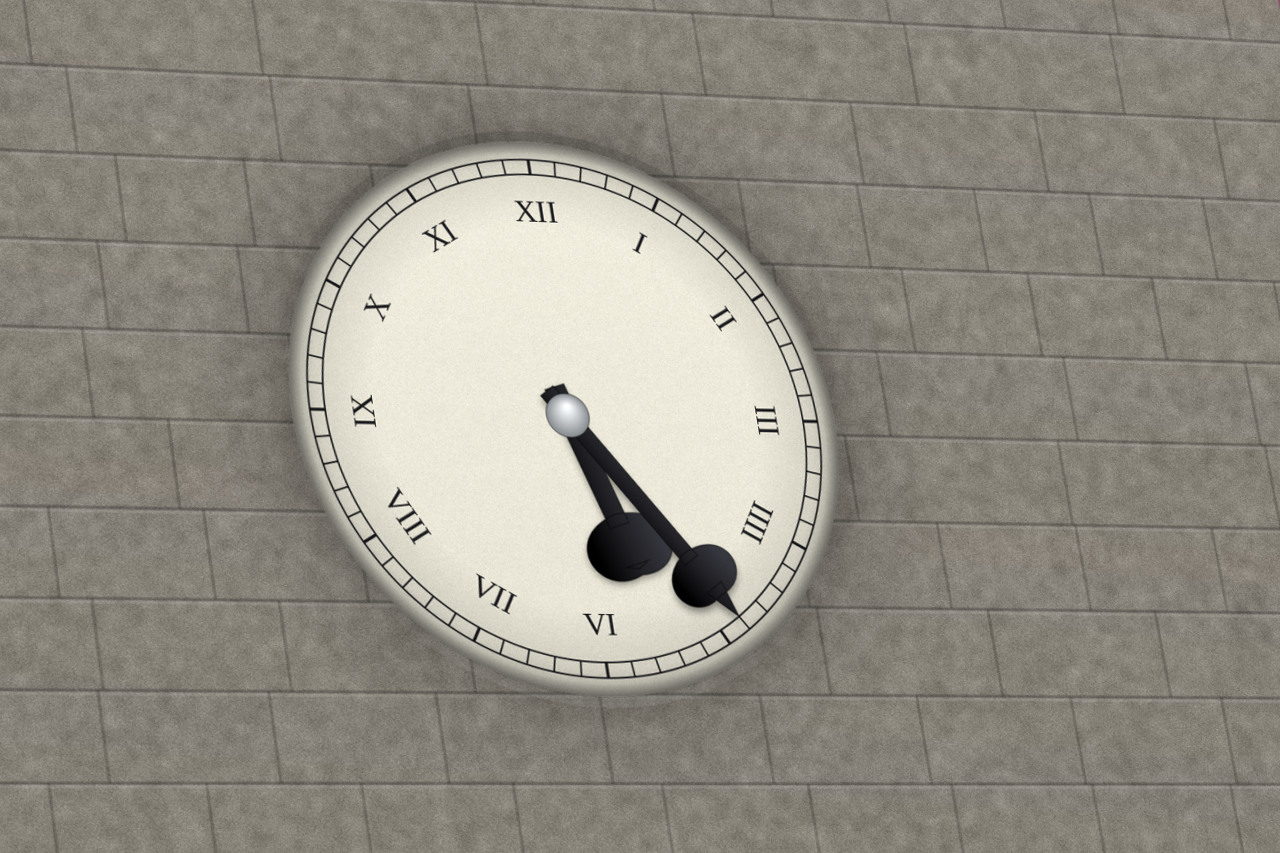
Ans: 5:24
